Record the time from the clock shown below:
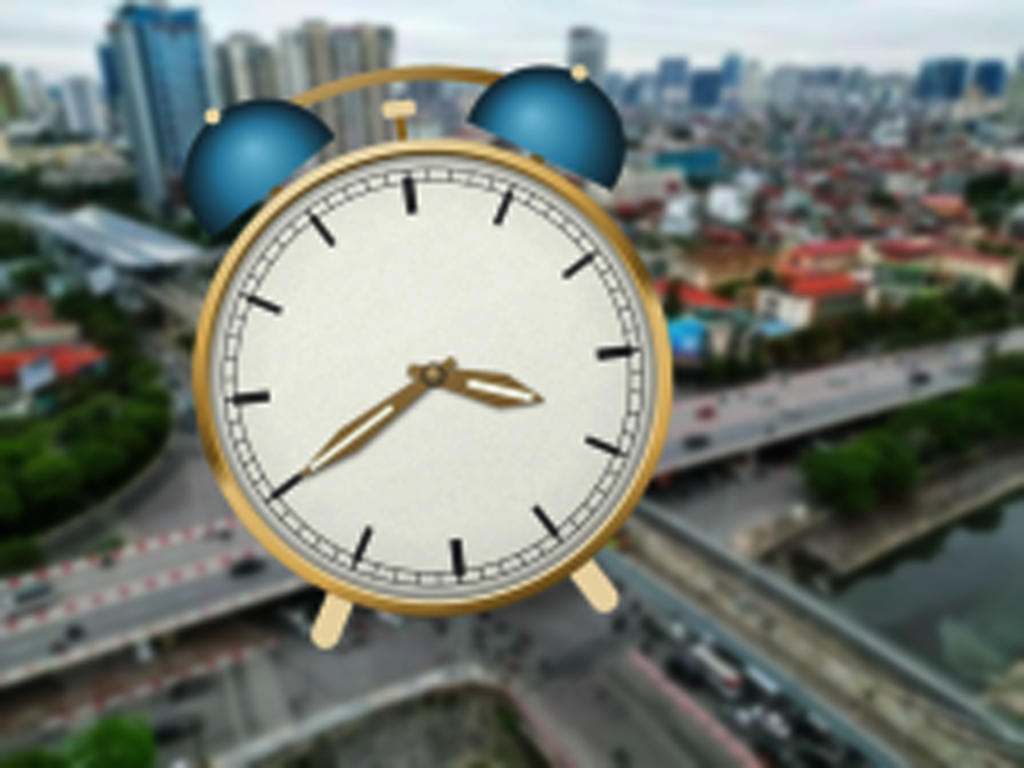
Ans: 3:40
